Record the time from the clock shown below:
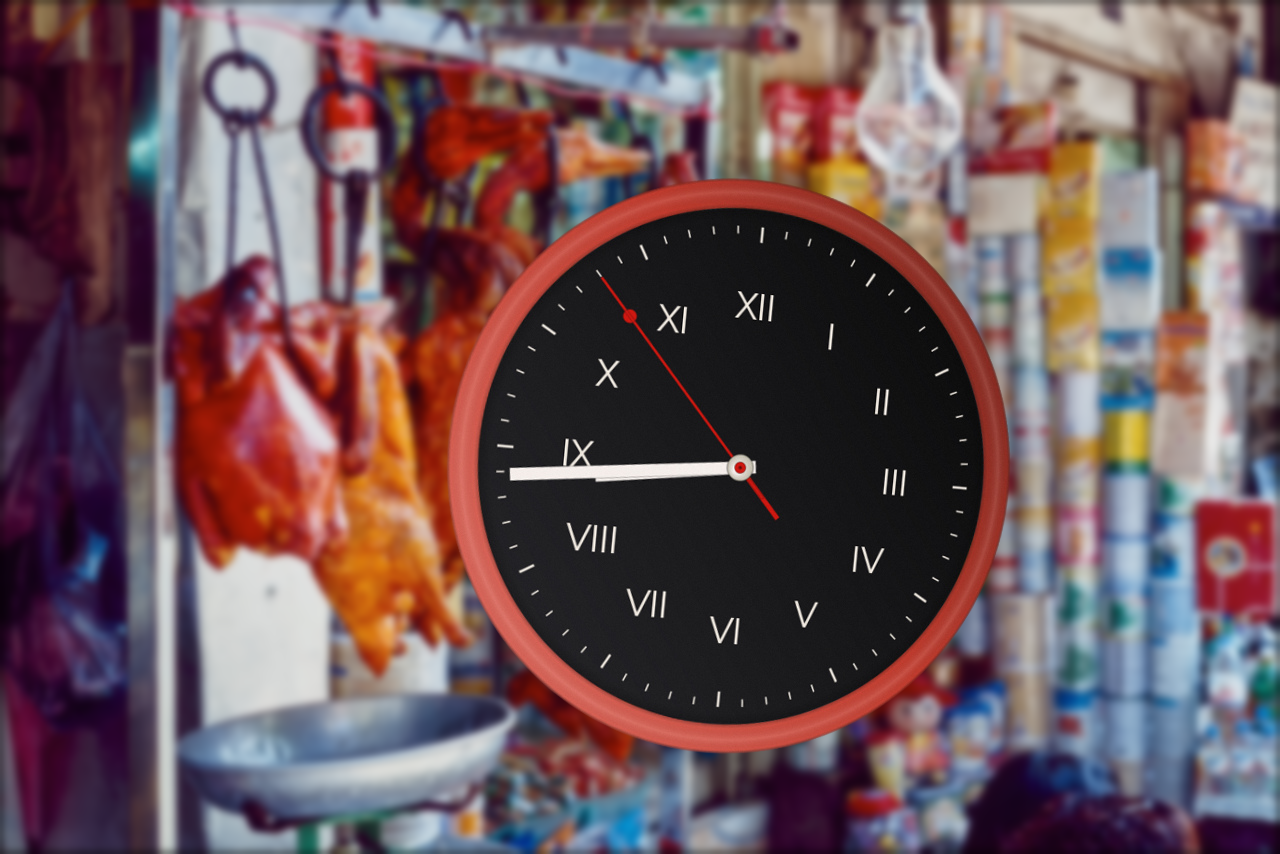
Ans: 8:43:53
